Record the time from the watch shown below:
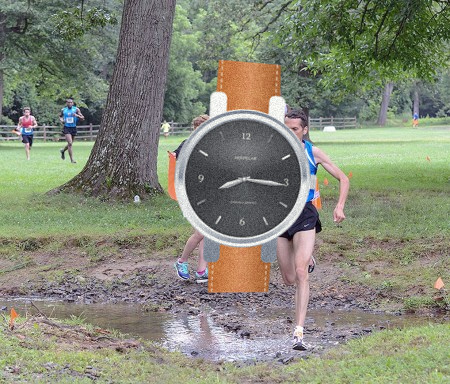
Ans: 8:16
